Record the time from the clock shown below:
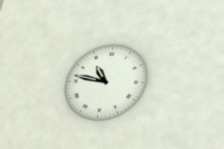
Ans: 10:47
